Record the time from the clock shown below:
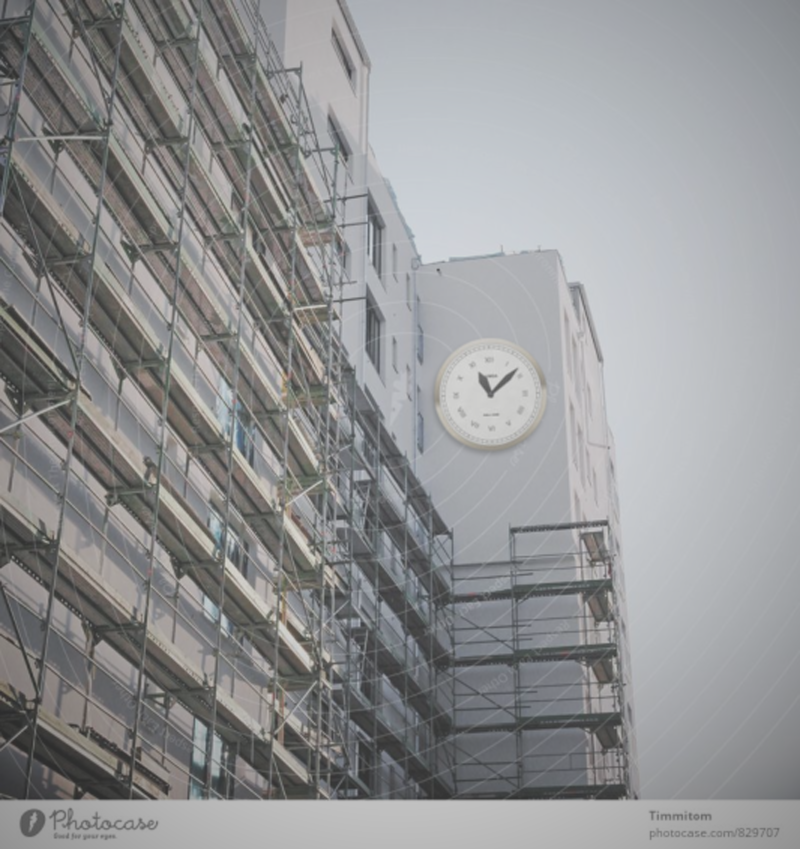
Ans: 11:08
